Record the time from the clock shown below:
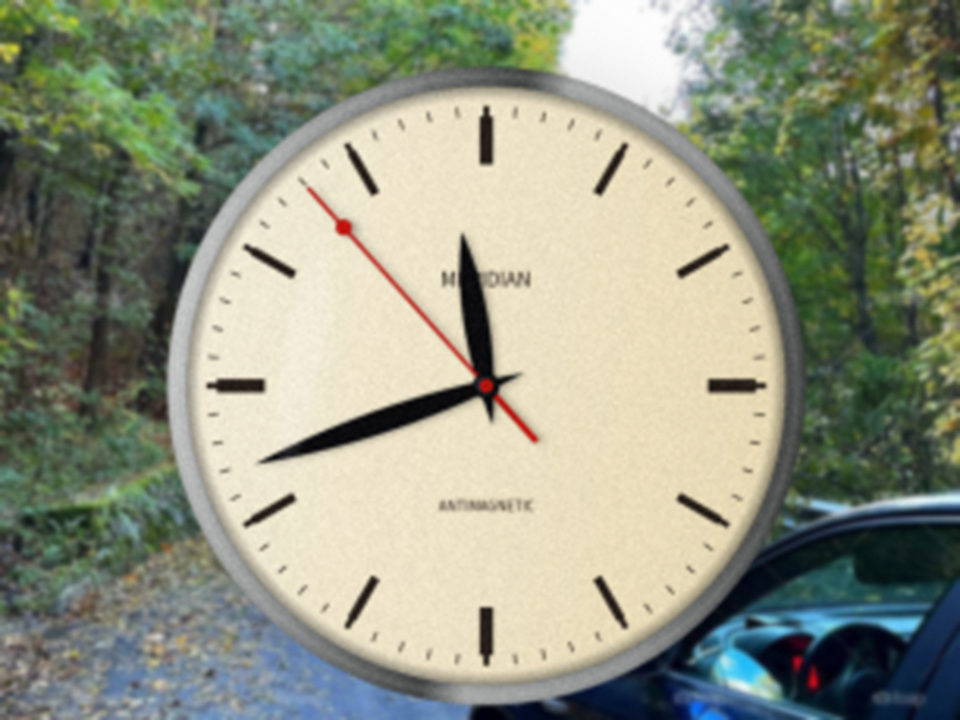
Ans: 11:41:53
